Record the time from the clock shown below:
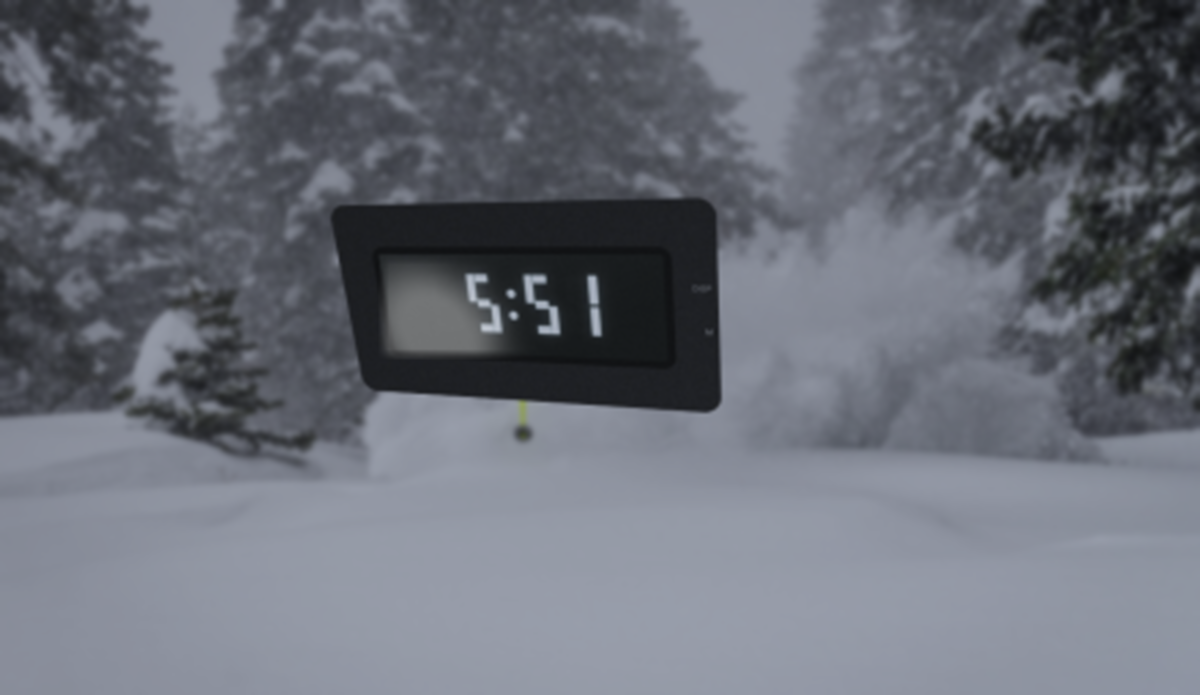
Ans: 5:51
